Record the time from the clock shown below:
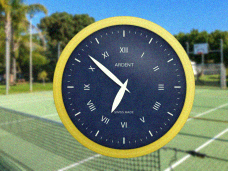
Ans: 6:52
